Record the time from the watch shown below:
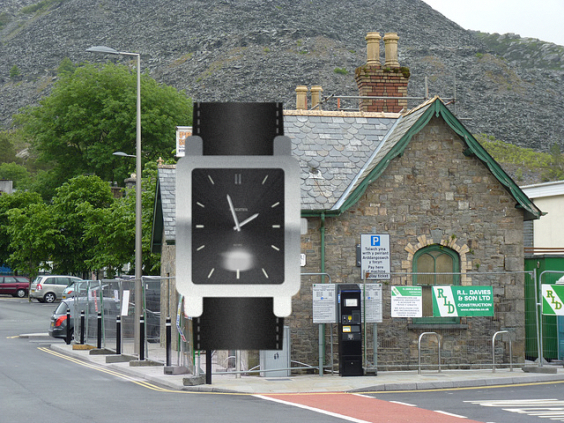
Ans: 1:57
